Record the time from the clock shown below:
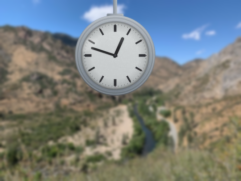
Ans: 12:48
